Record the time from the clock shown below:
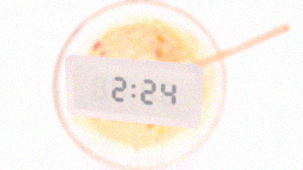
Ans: 2:24
